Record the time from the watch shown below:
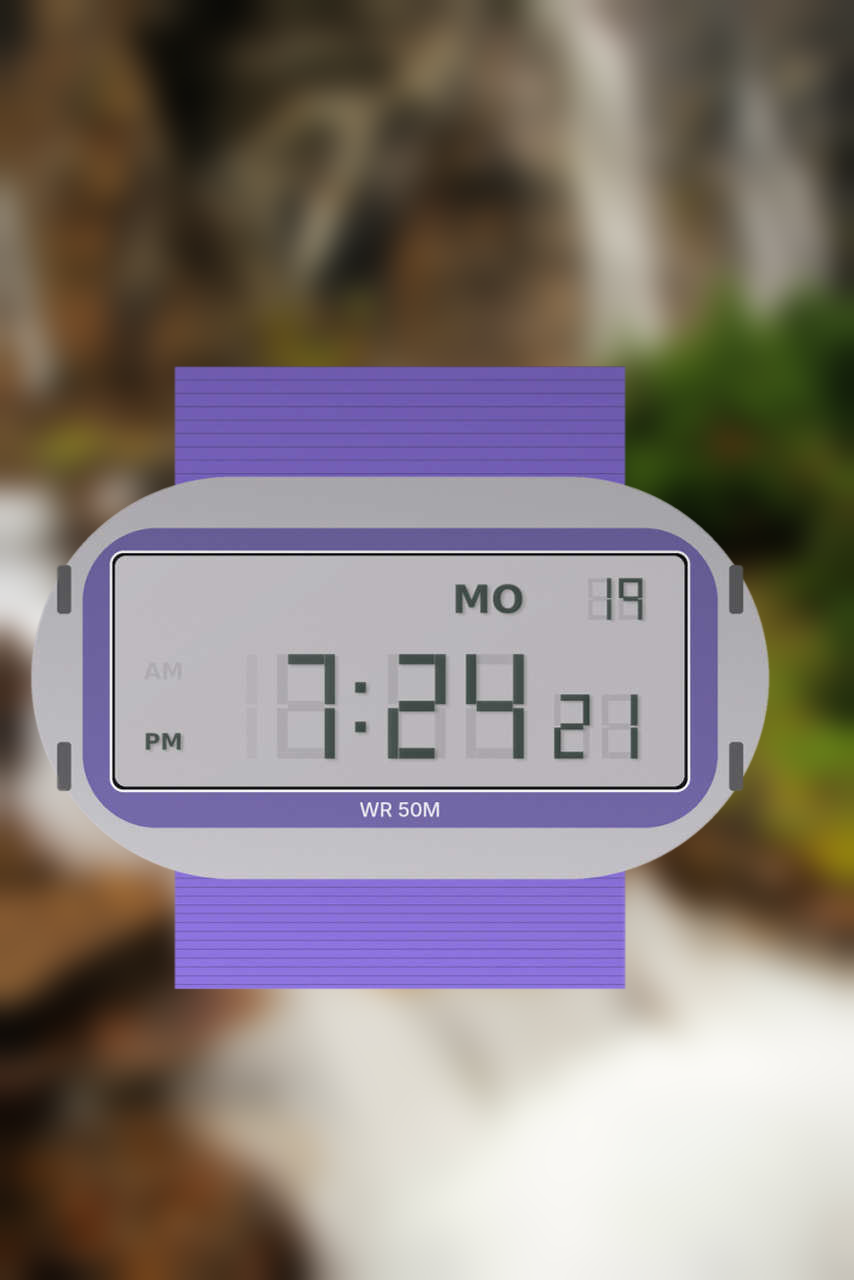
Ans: 7:24:21
